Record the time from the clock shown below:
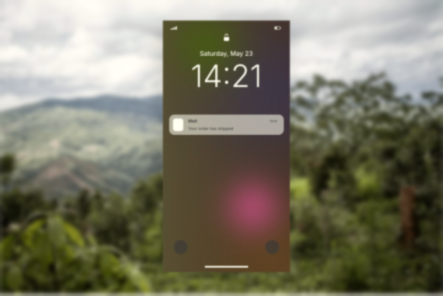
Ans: 14:21
